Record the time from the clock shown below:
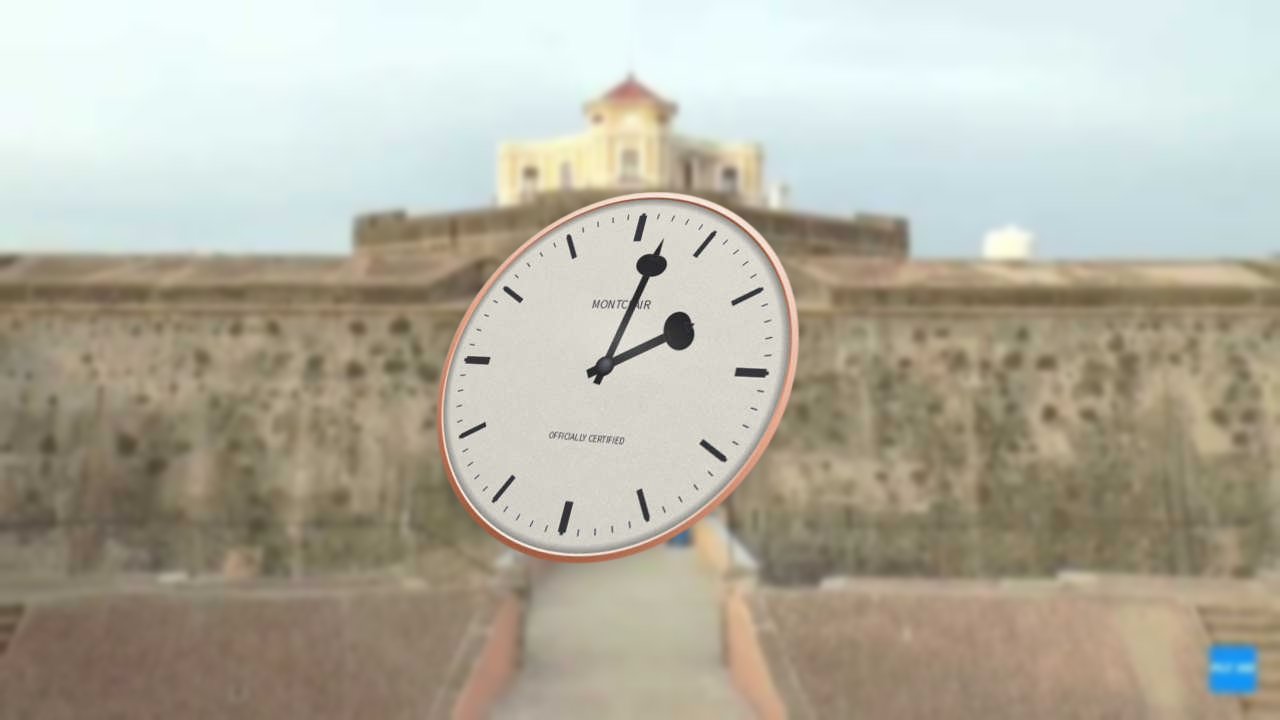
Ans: 2:02
